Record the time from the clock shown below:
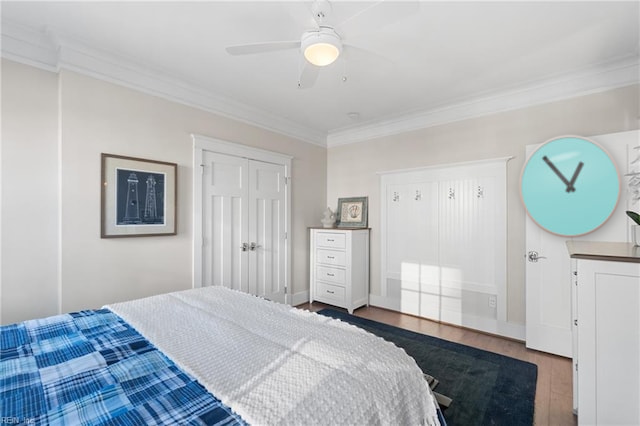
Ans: 12:53
